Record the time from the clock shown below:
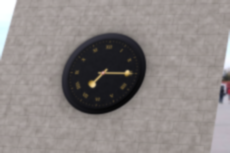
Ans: 7:15
